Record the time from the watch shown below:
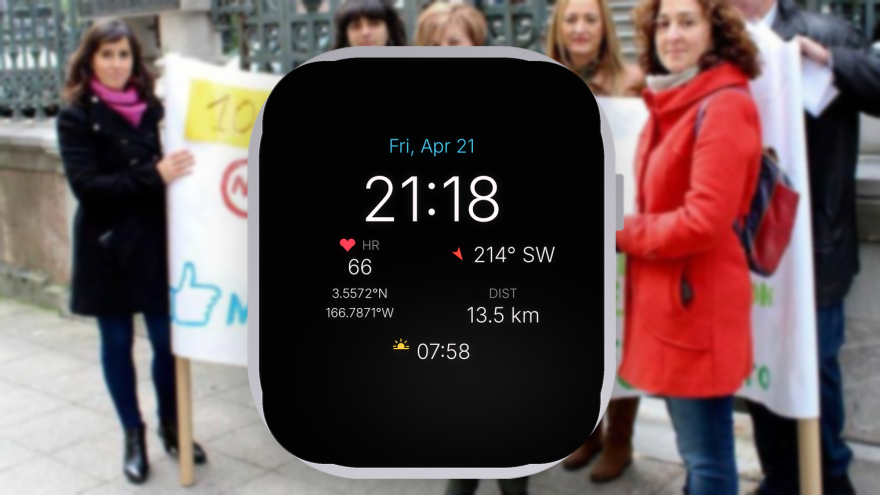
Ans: 21:18
